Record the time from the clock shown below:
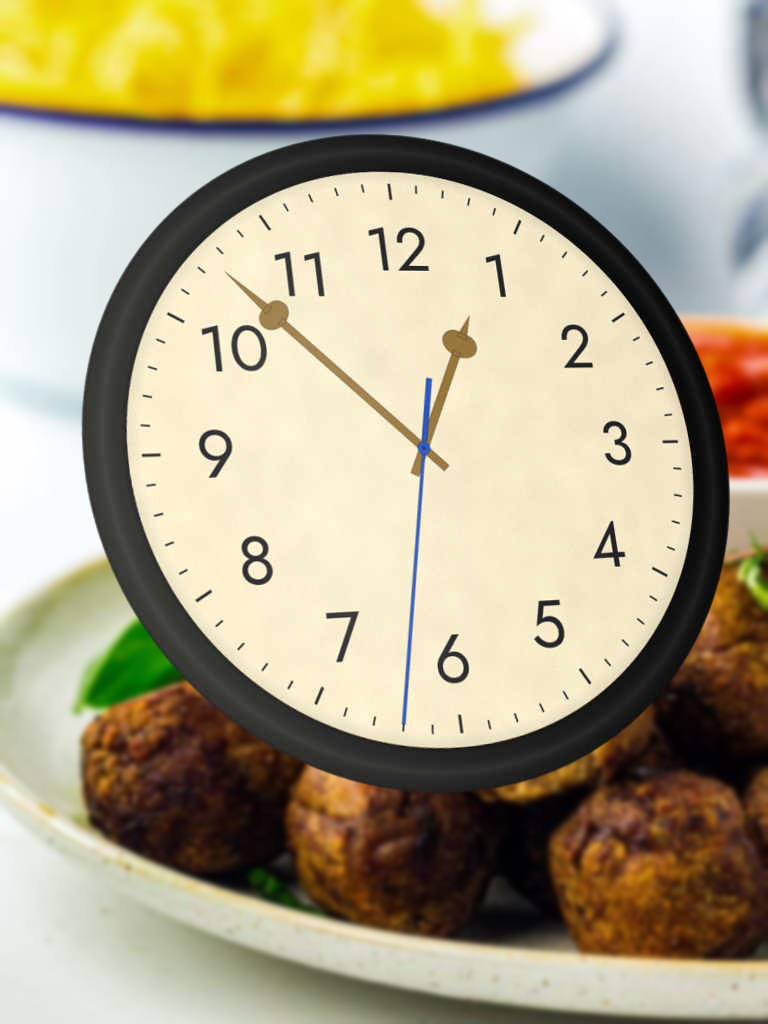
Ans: 12:52:32
